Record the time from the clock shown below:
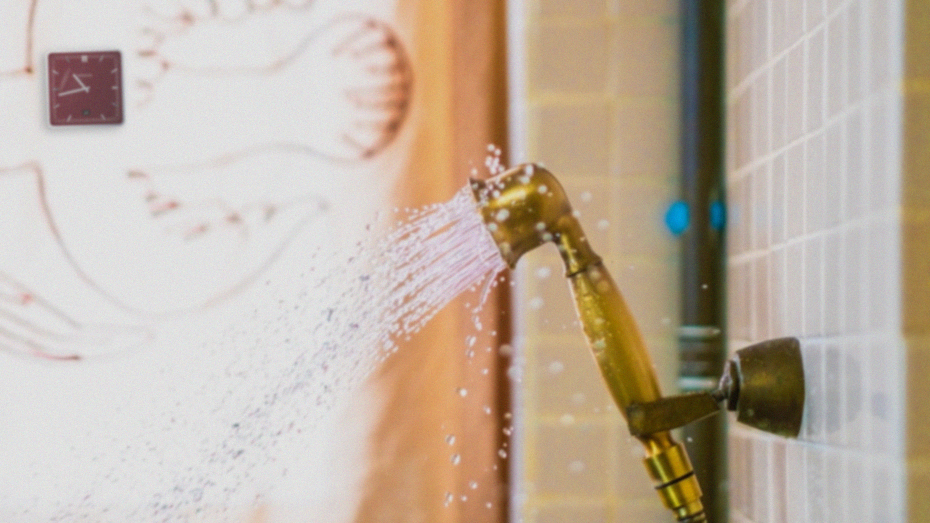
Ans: 10:43
